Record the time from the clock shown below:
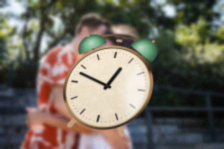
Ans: 12:48
